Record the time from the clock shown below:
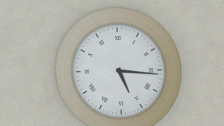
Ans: 5:16
